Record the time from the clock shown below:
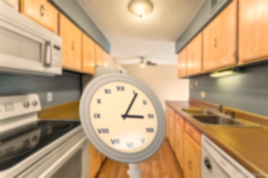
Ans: 3:06
